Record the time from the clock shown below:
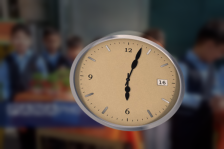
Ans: 6:03
